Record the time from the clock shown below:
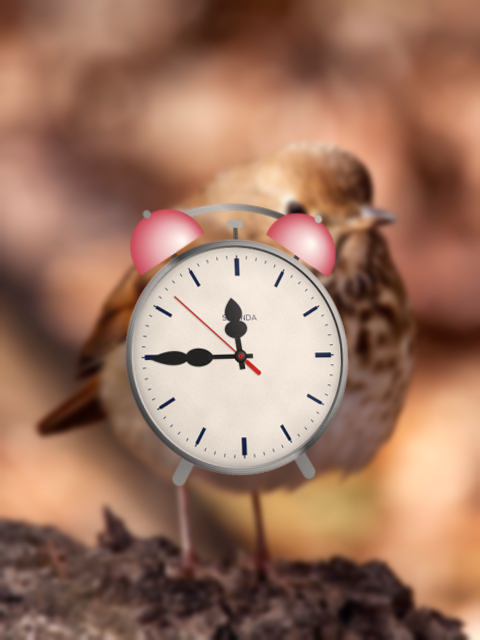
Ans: 11:44:52
